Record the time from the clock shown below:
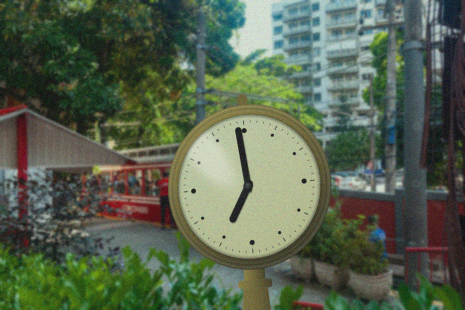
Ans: 6:59
